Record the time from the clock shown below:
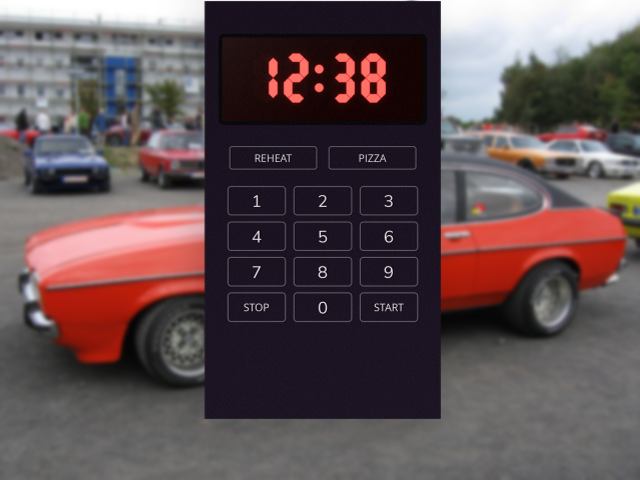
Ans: 12:38
